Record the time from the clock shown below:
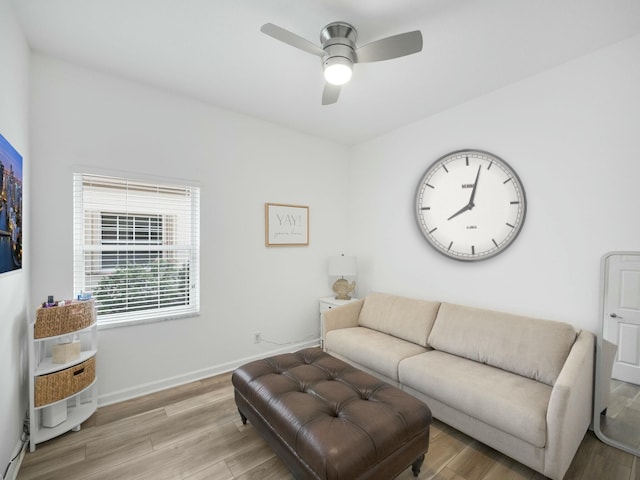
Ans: 8:03
